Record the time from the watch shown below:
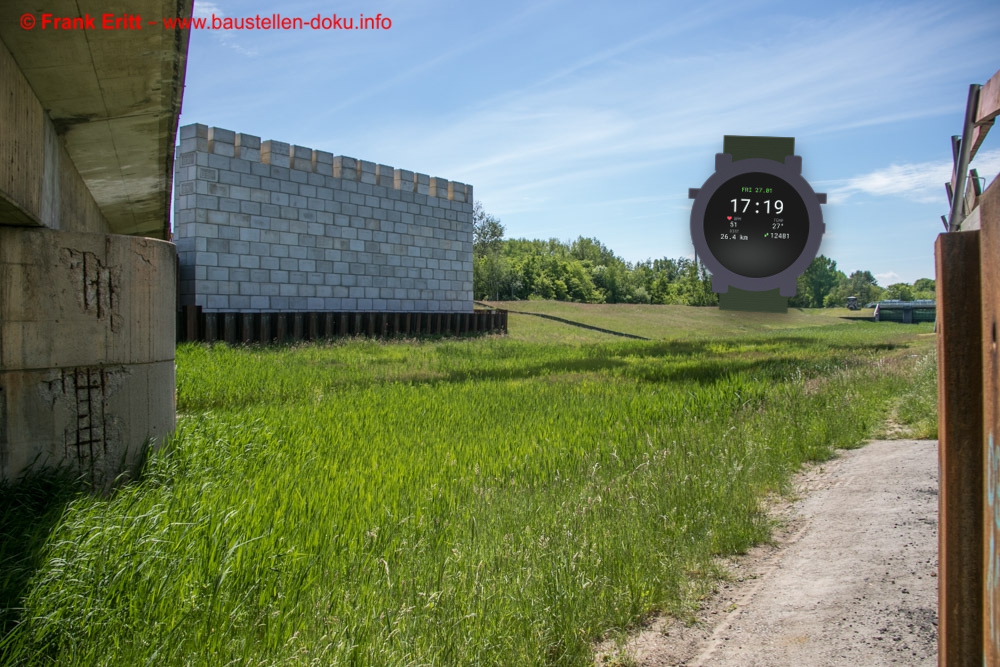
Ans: 17:19
